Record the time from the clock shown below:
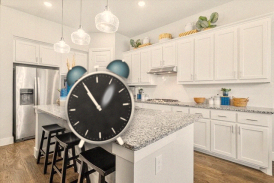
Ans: 10:55
